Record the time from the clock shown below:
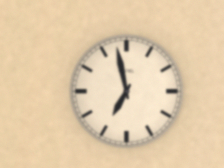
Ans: 6:58
